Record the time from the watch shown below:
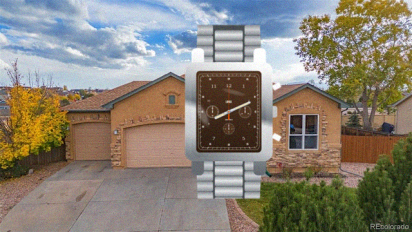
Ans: 8:11
